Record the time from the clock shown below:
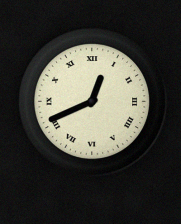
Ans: 12:41
